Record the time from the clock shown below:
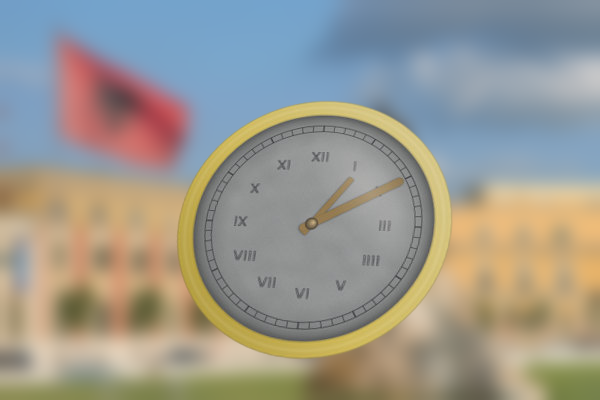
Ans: 1:10
